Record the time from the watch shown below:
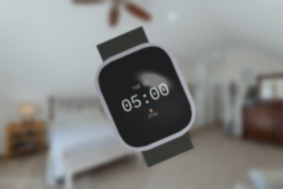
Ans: 5:00
